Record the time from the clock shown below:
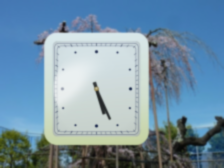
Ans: 5:26
